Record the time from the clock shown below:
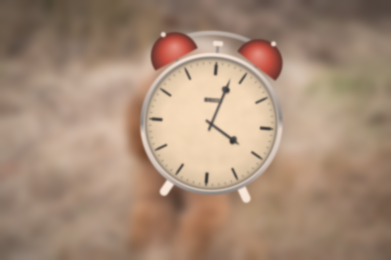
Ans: 4:03
